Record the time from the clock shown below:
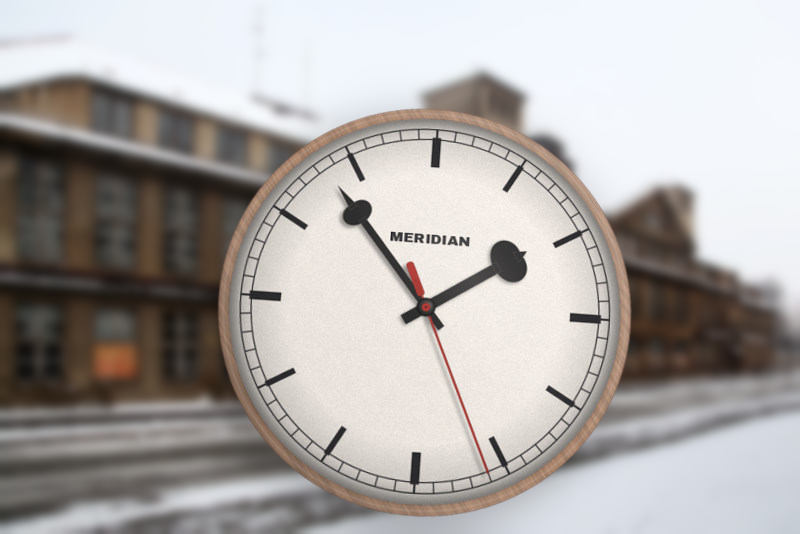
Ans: 1:53:26
